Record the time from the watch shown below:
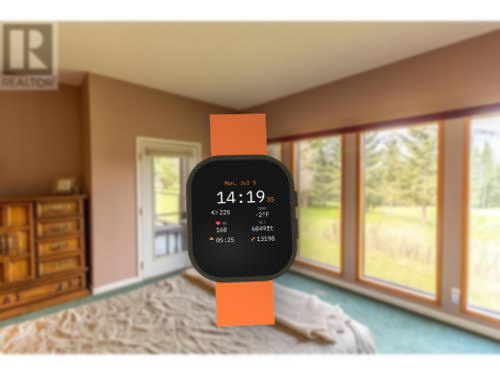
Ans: 14:19
